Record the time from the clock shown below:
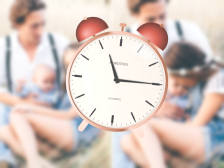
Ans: 11:15
